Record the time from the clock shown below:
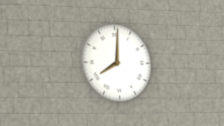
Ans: 8:01
